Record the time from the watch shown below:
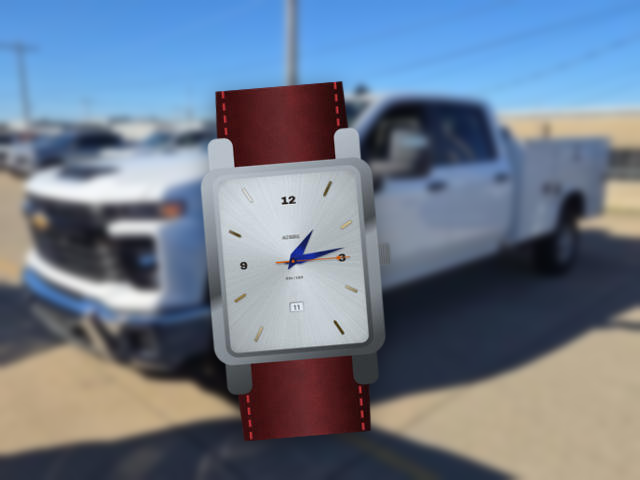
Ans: 1:13:15
